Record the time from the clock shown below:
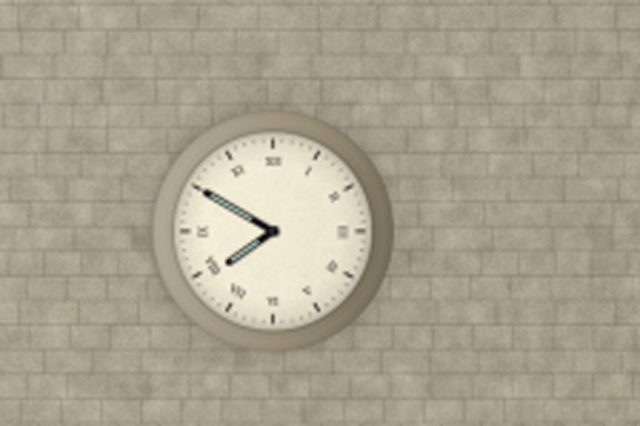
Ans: 7:50
